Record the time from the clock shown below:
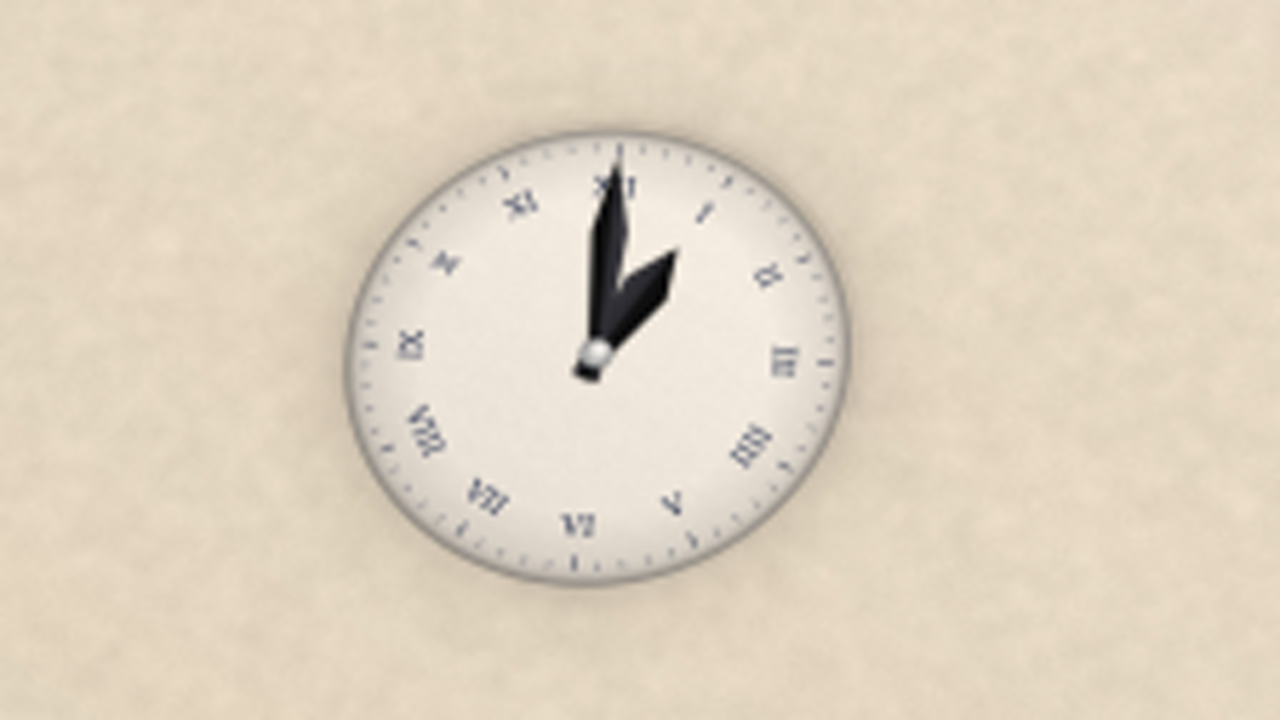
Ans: 1:00
